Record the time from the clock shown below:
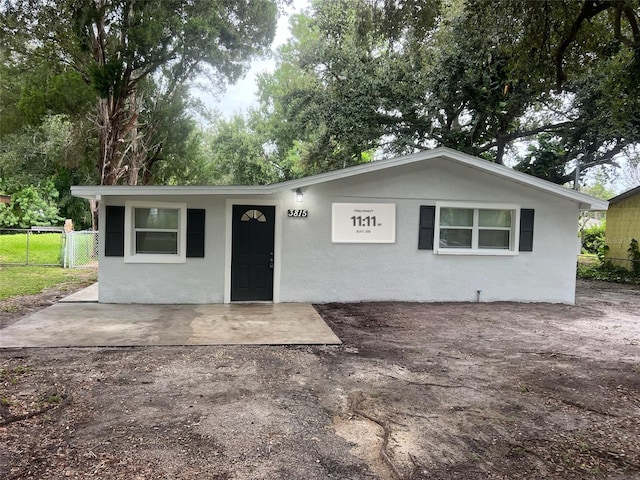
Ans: 11:11
